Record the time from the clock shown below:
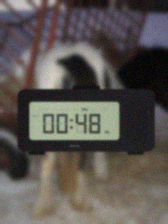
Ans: 0:48
